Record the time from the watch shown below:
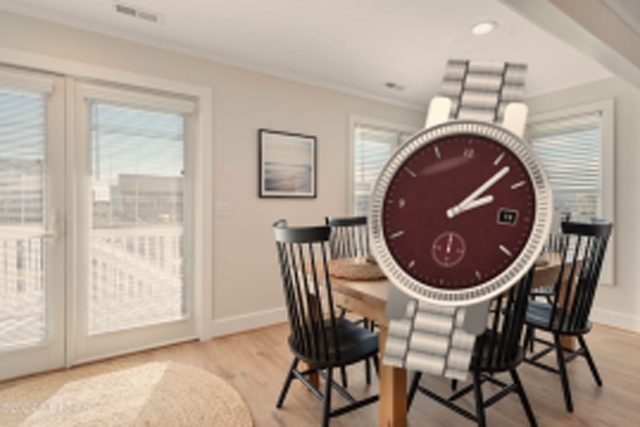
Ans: 2:07
